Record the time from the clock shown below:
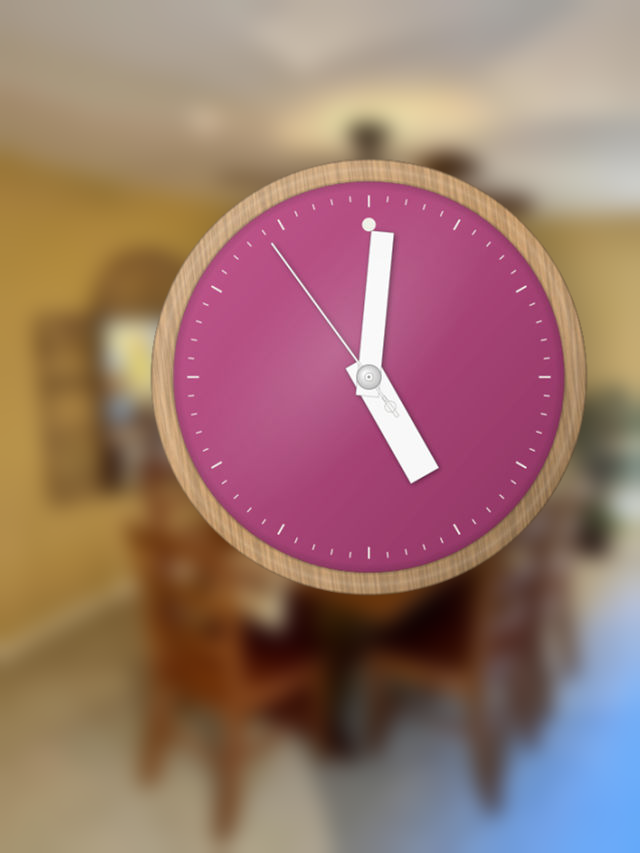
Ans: 5:00:54
